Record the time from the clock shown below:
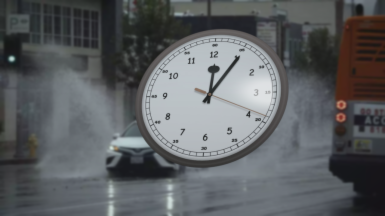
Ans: 12:05:19
